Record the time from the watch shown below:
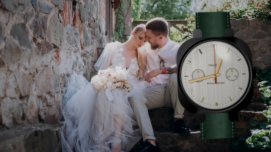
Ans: 12:43
